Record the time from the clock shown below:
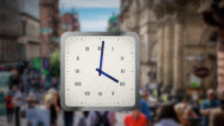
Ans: 4:01
